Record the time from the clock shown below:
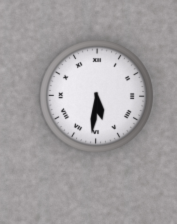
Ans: 5:31
